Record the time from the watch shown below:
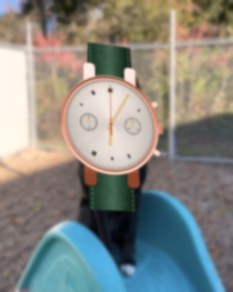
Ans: 6:05
